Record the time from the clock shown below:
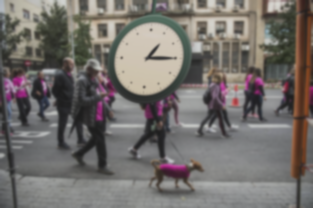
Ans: 1:15
